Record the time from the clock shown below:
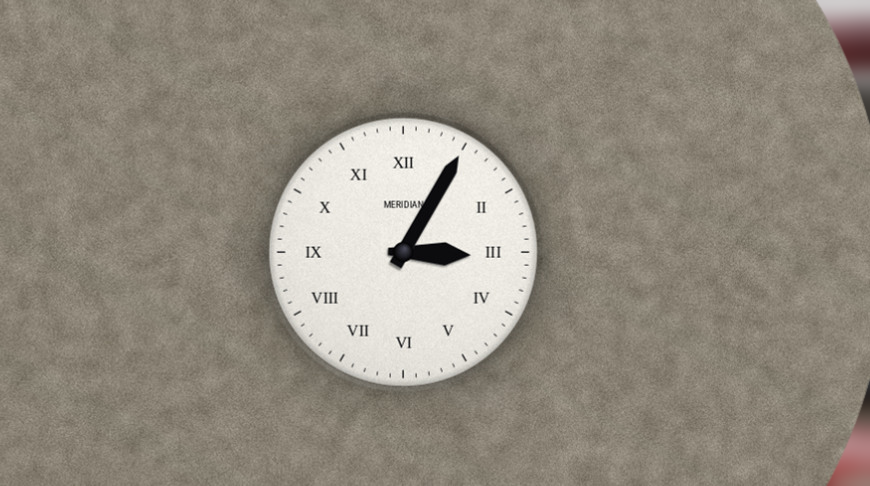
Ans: 3:05
